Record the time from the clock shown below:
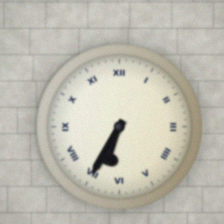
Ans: 6:35
